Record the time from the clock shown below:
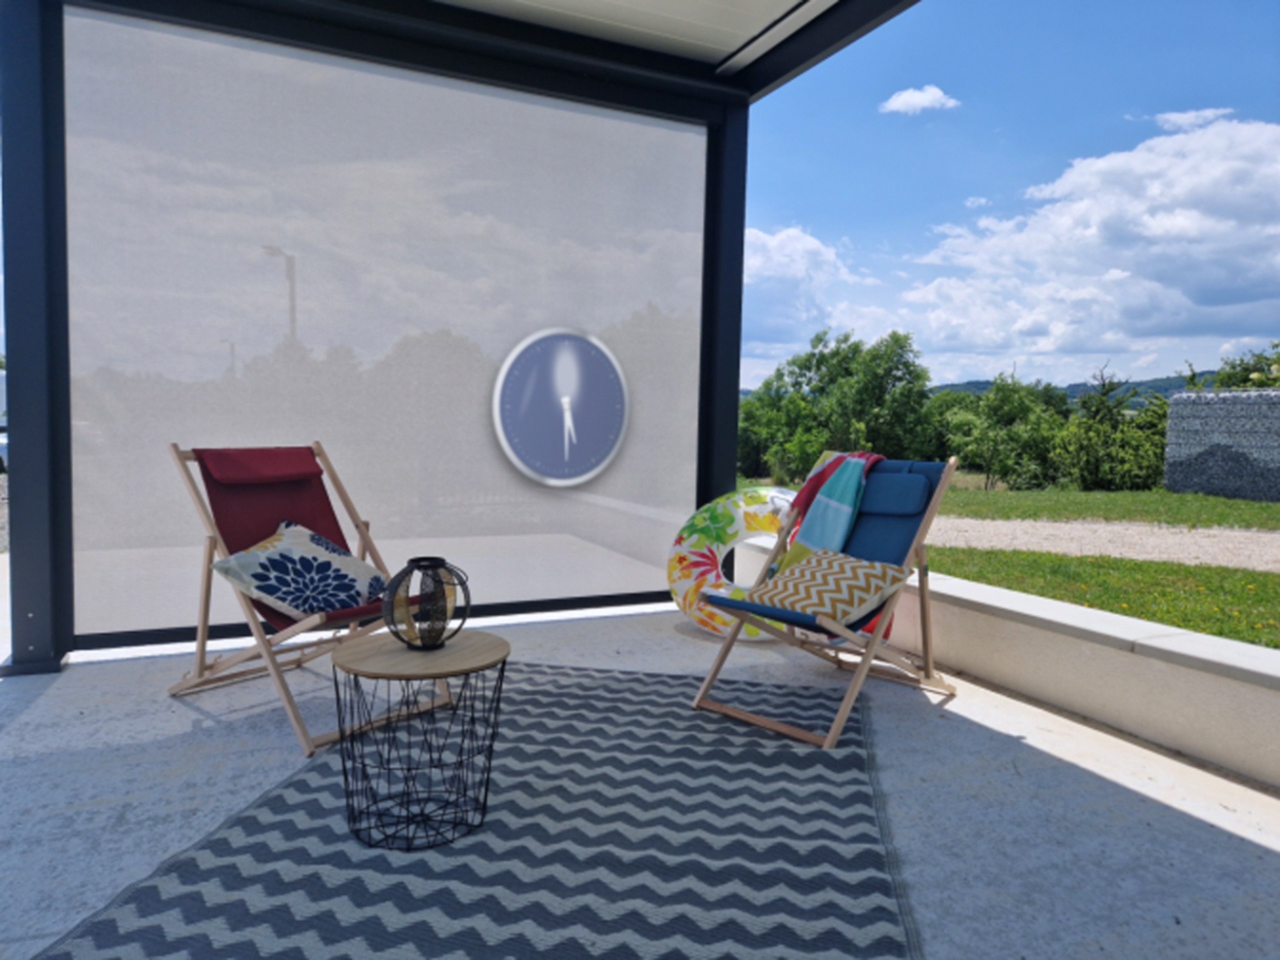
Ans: 5:30
